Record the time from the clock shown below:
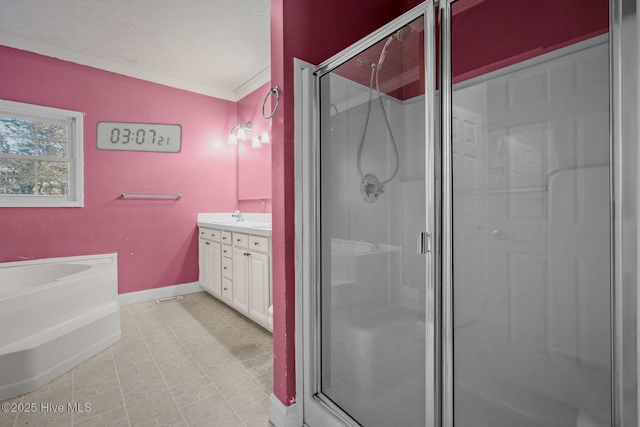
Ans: 3:07
